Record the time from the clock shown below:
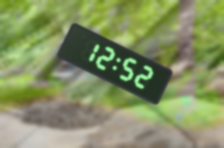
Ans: 12:52
